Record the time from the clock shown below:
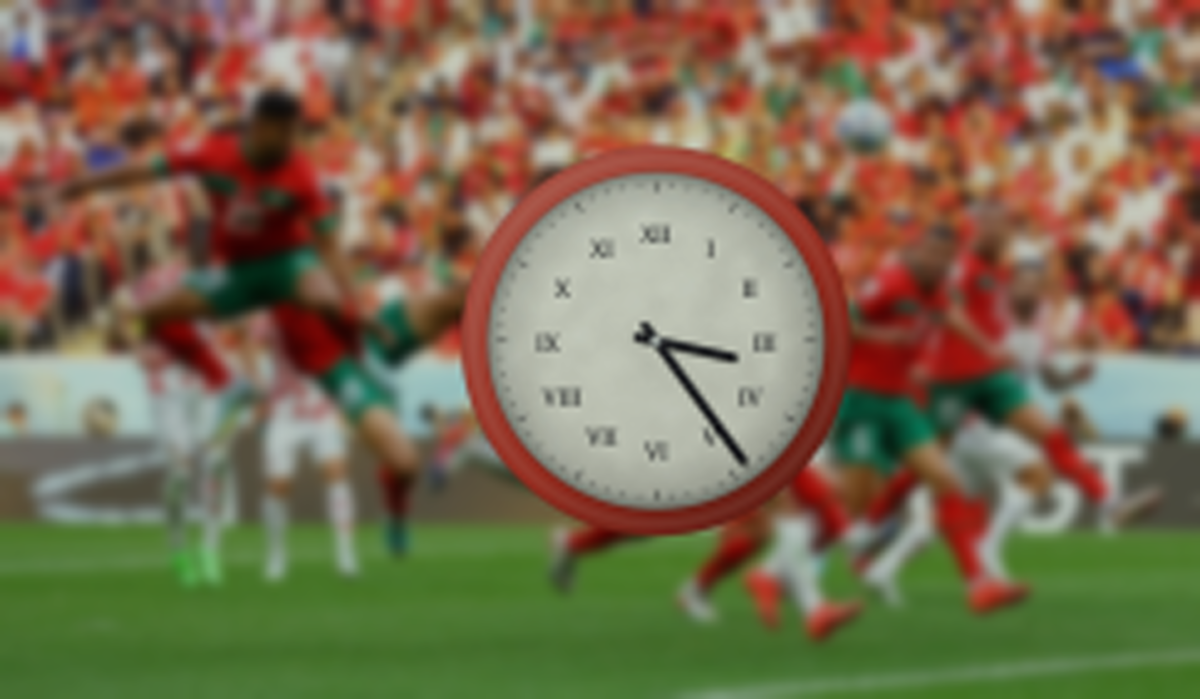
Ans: 3:24
